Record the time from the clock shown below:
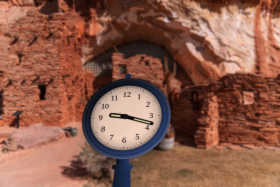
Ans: 9:18
